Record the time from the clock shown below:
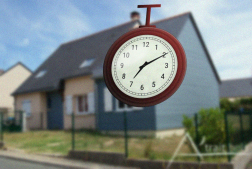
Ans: 7:10
